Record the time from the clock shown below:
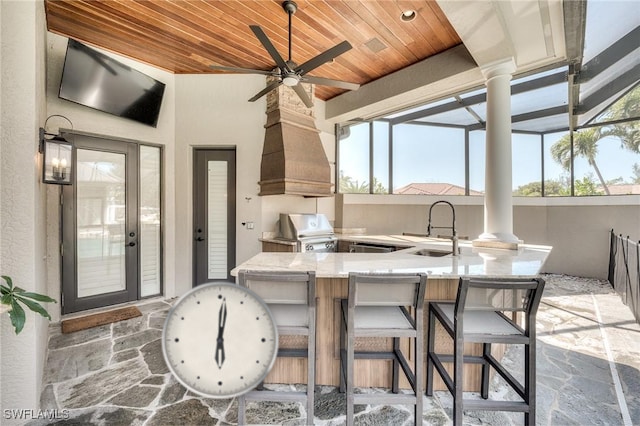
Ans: 6:01
